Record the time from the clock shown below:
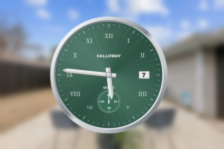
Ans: 5:46
